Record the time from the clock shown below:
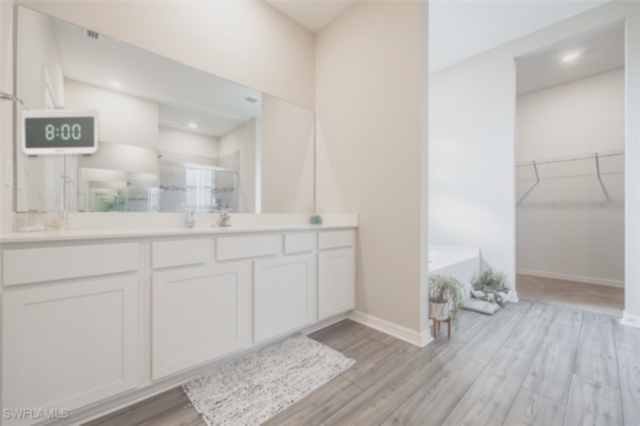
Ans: 8:00
